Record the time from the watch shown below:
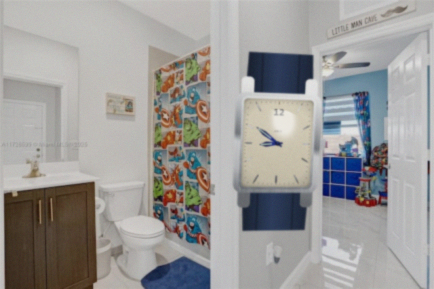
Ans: 8:51
